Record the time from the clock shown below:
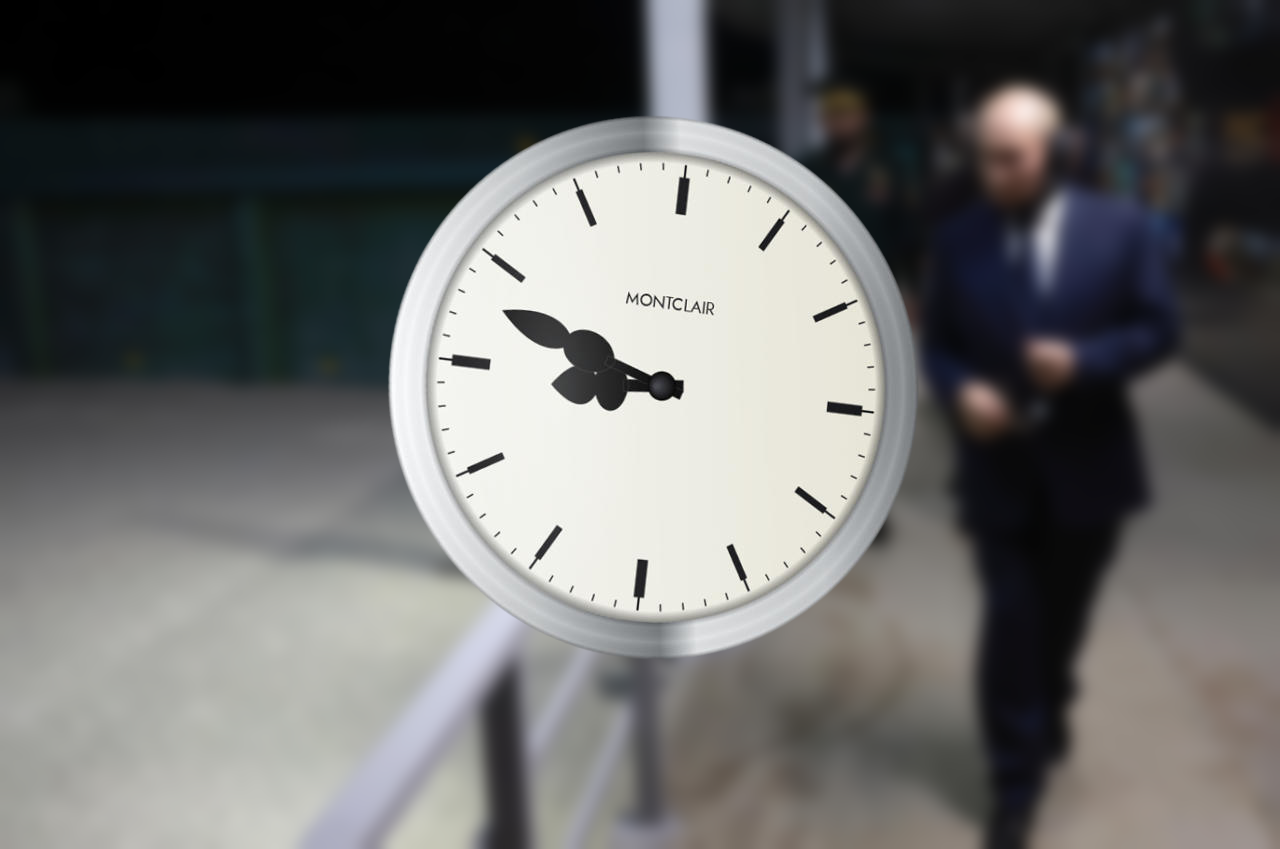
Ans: 8:48
